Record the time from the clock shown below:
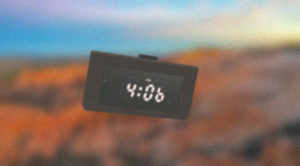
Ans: 4:06
